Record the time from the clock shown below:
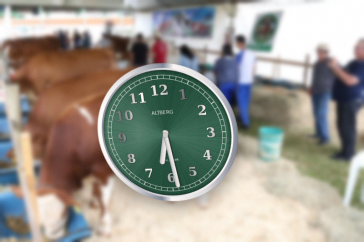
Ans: 6:29
